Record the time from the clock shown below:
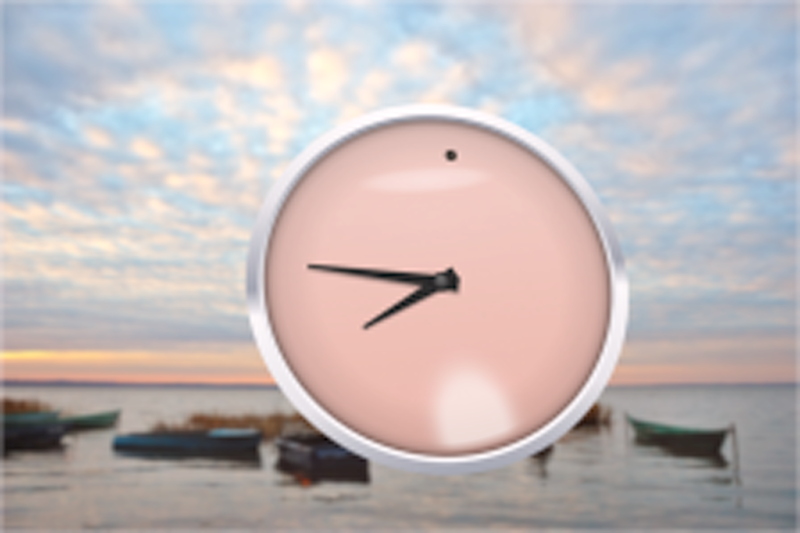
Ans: 7:45
